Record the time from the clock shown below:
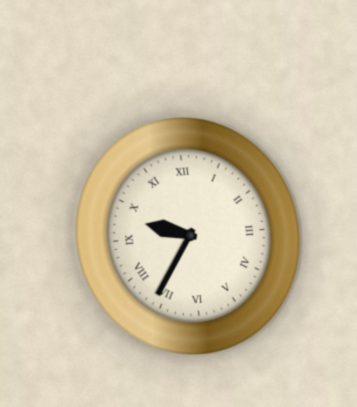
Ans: 9:36
